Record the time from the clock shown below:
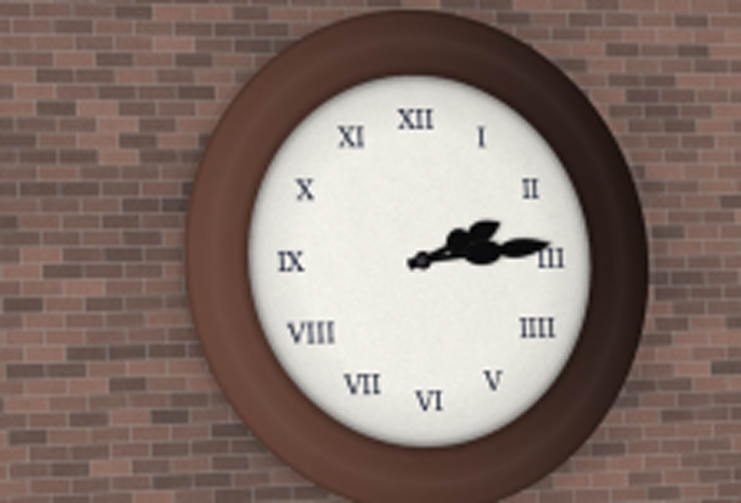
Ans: 2:14
